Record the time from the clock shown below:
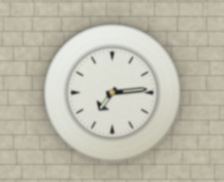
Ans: 7:14
